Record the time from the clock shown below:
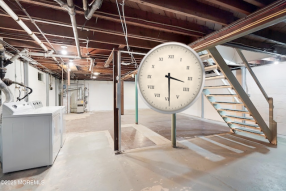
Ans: 3:29
